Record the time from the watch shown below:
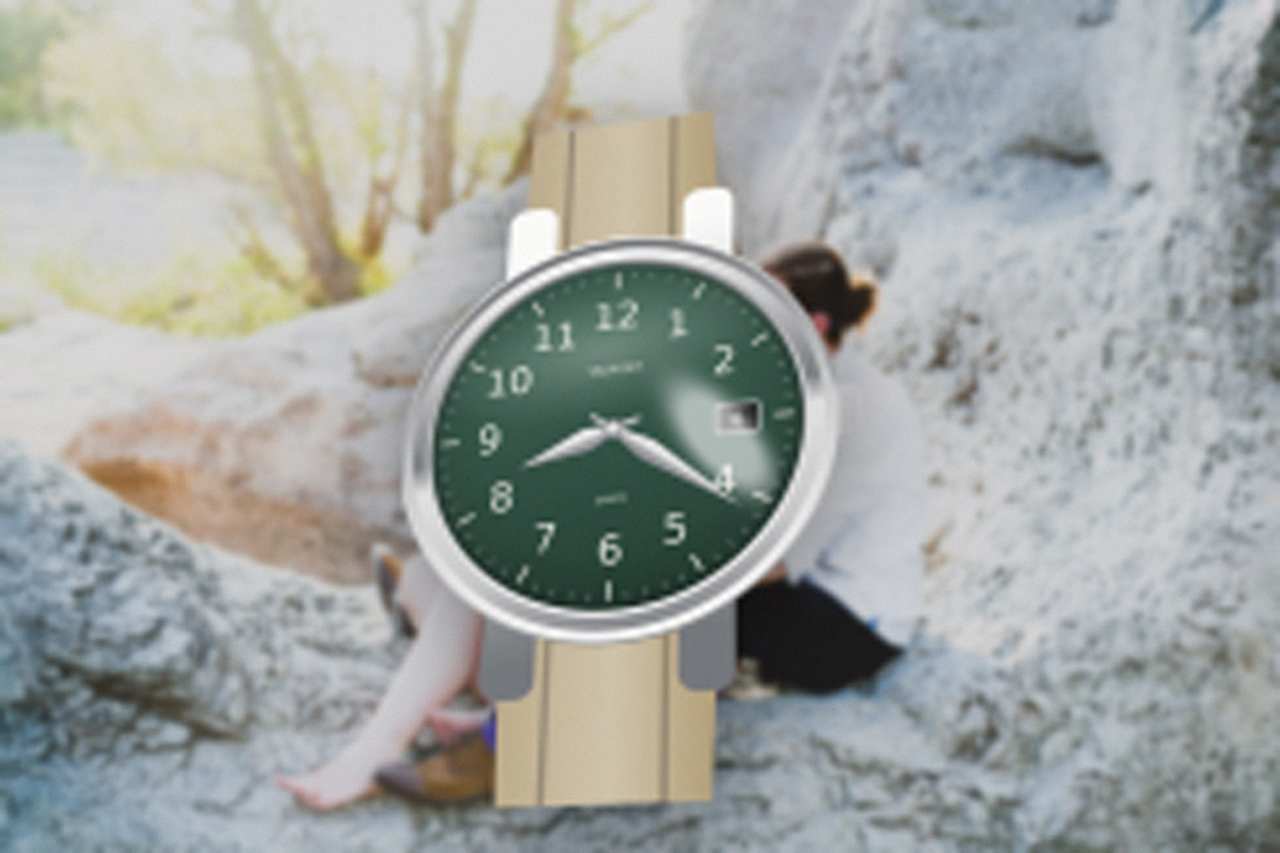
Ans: 8:21
